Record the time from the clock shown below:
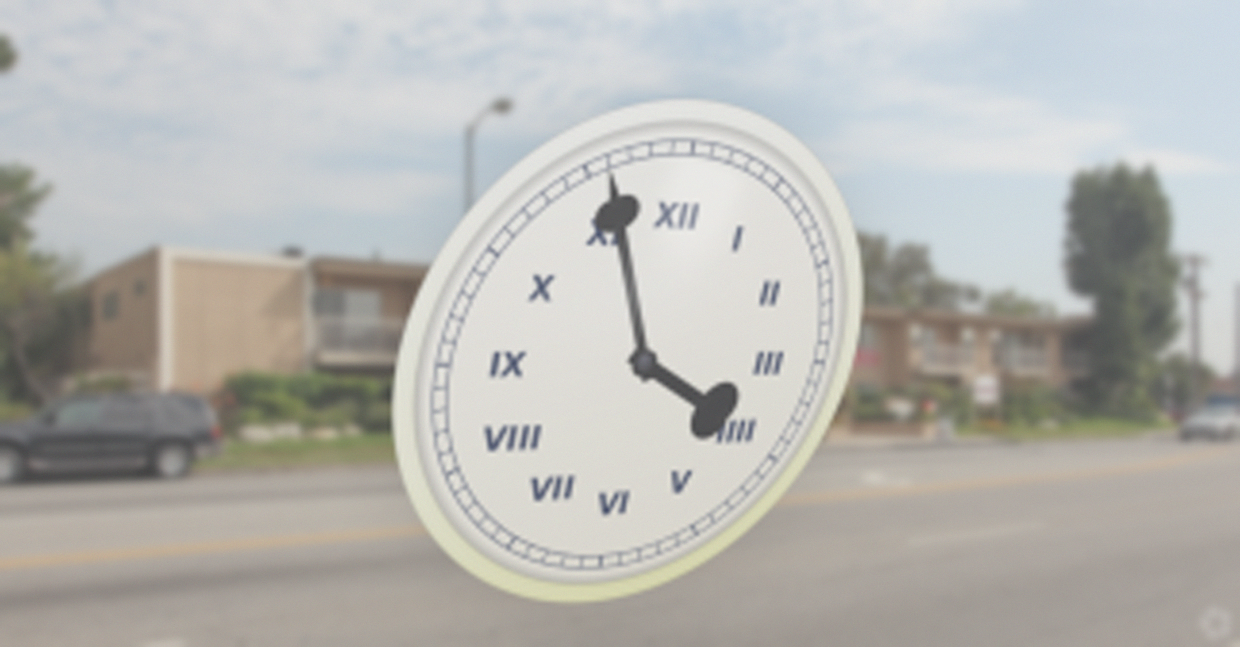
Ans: 3:56
